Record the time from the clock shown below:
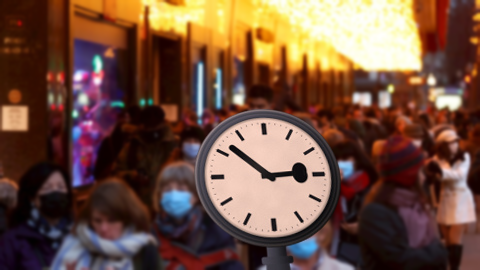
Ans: 2:52
